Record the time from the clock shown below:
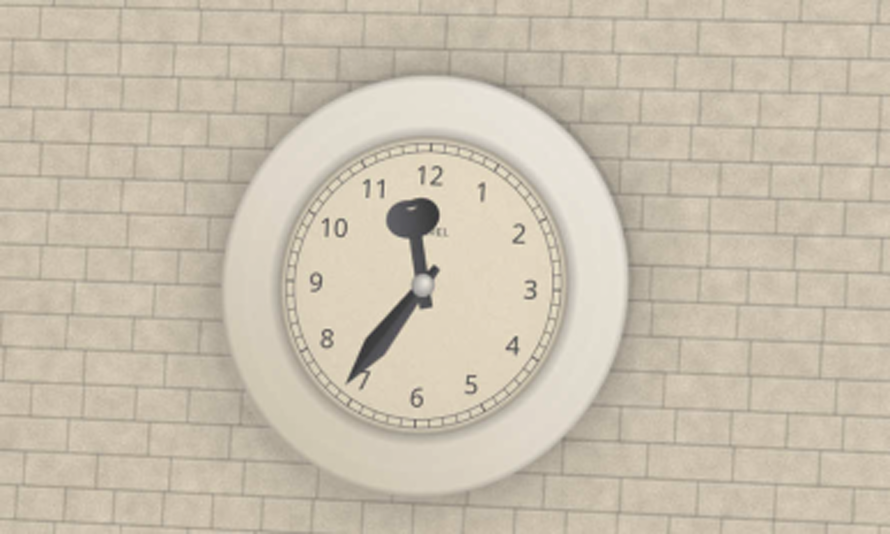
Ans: 11:36
